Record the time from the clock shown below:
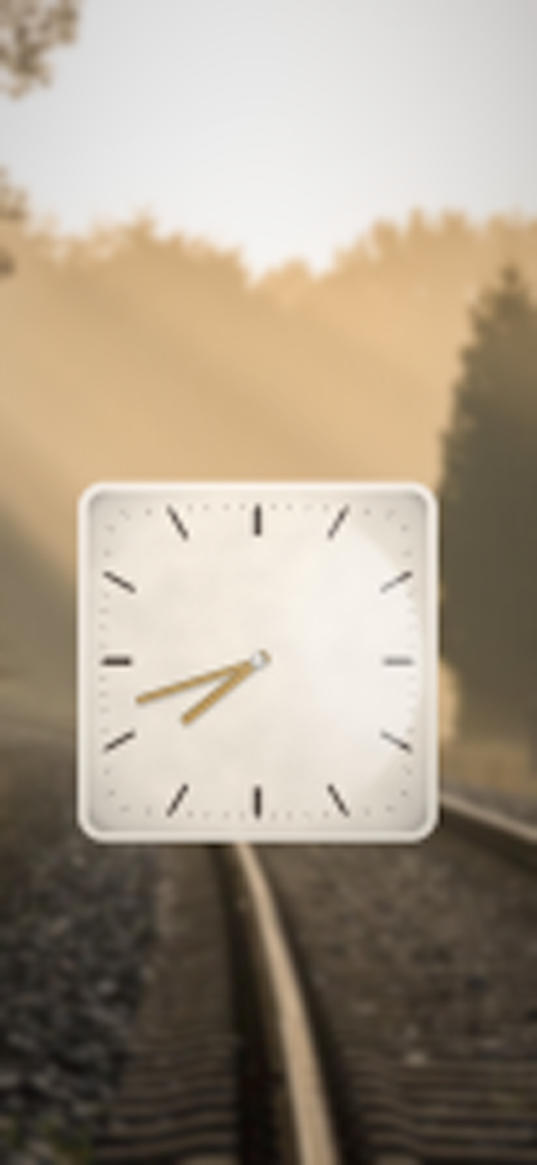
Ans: 7:42
